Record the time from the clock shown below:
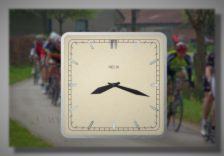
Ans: 8:18
